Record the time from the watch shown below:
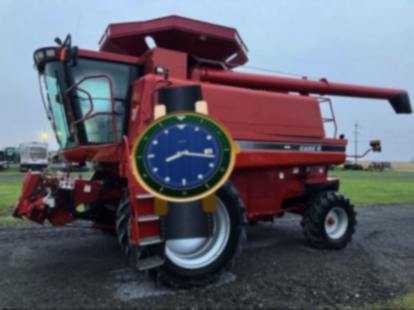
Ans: 8:17
